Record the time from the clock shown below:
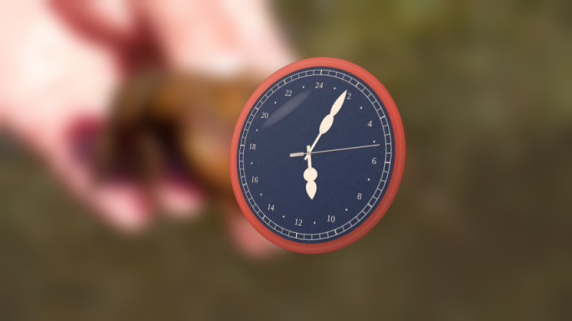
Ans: 11:04:13
